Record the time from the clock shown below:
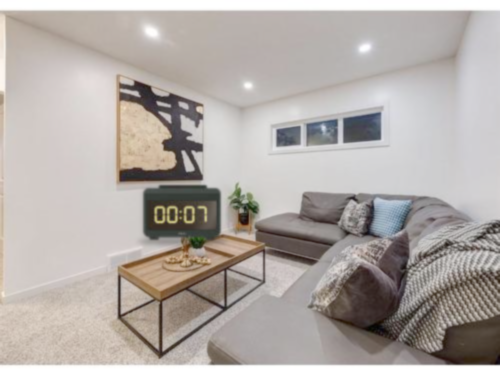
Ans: 0:07
